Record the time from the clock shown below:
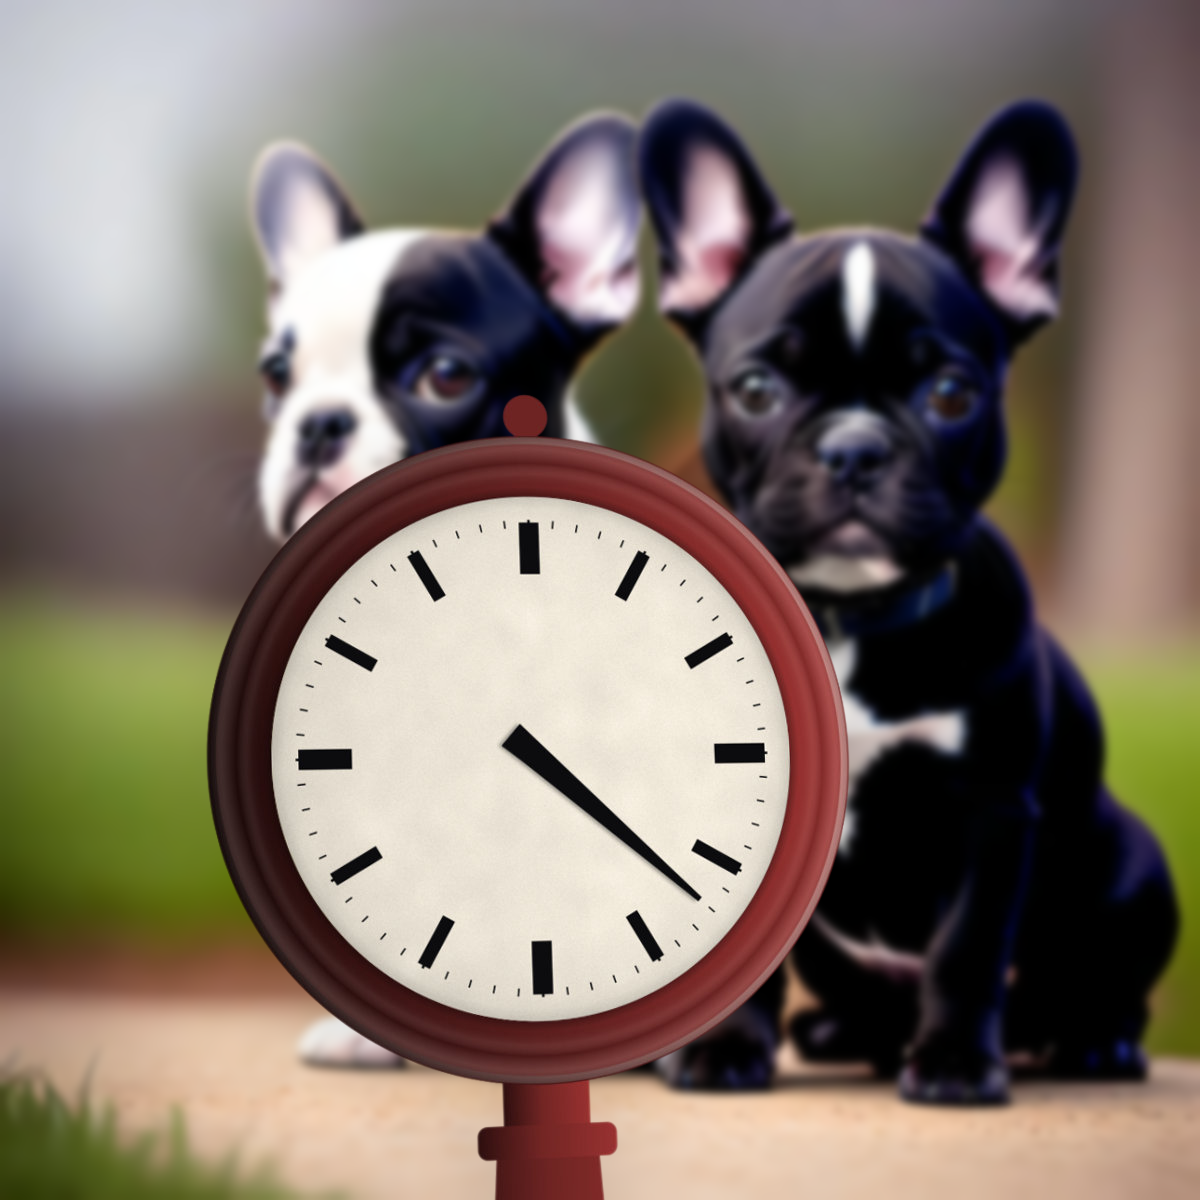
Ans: 4:22
